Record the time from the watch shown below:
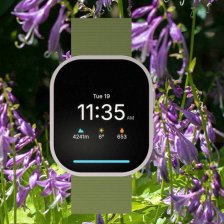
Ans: 11:35
